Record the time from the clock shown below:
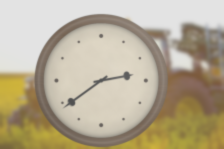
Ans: 2:39
